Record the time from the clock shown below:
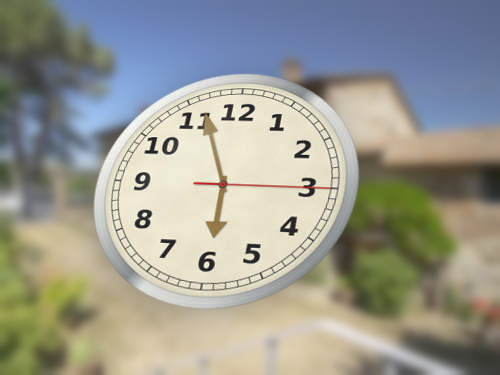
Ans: 5:56:15
